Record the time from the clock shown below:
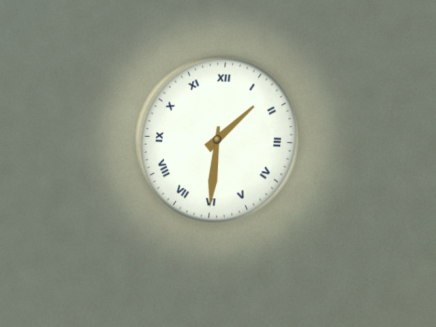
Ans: 1:30
